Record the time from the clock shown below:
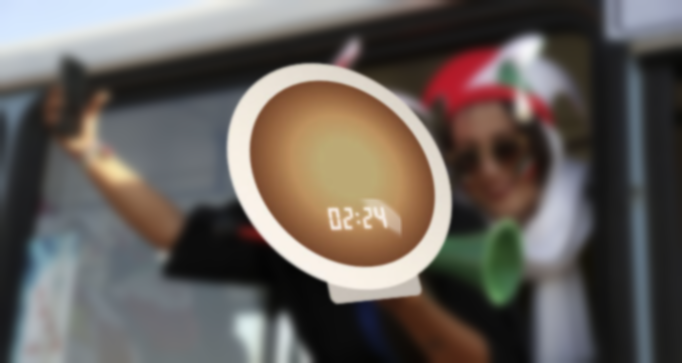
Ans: 2:24
